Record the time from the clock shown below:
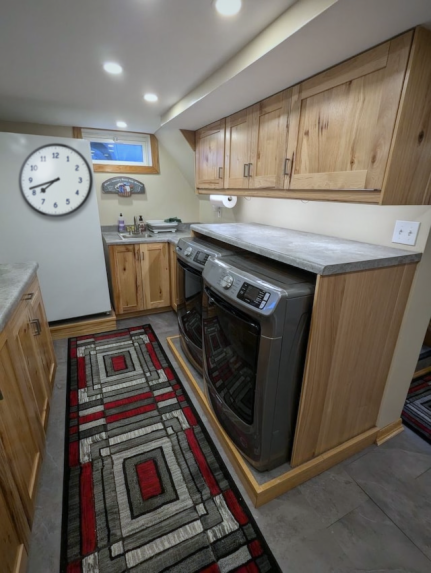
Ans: 7:42
